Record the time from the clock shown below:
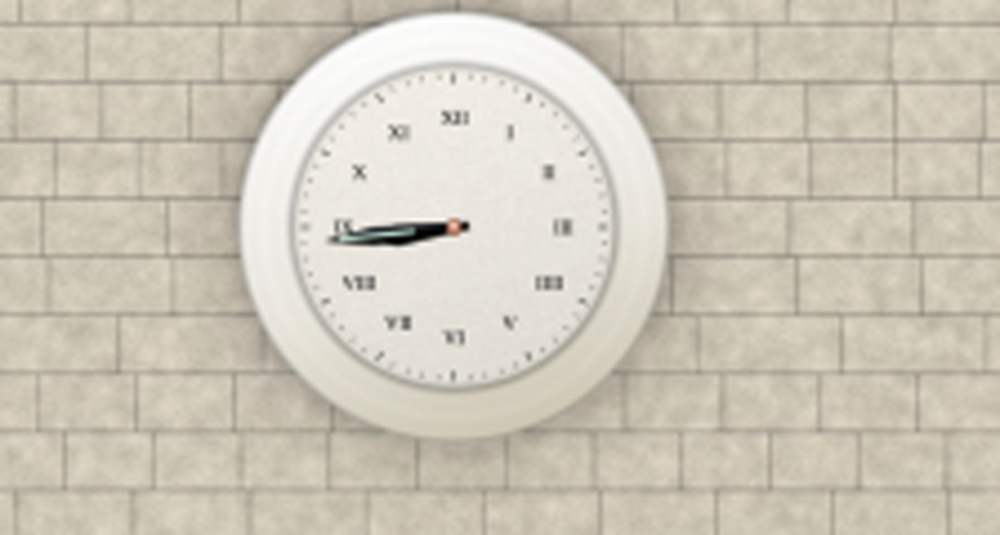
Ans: 8:44
